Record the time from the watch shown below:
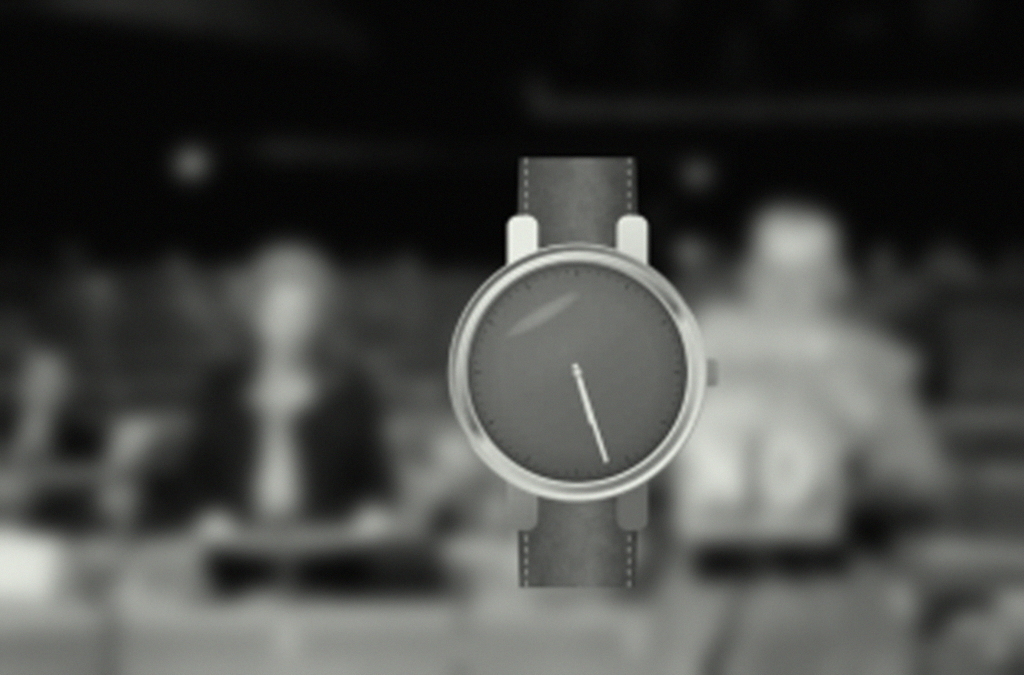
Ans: 5:27
